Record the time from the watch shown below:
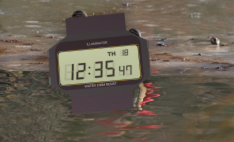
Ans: 12:35:47
